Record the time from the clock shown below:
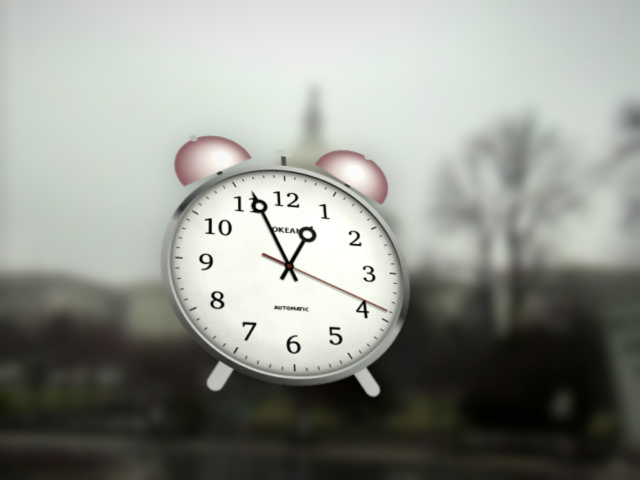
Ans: 12:56:19
